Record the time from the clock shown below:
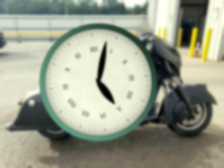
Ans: 5:03
